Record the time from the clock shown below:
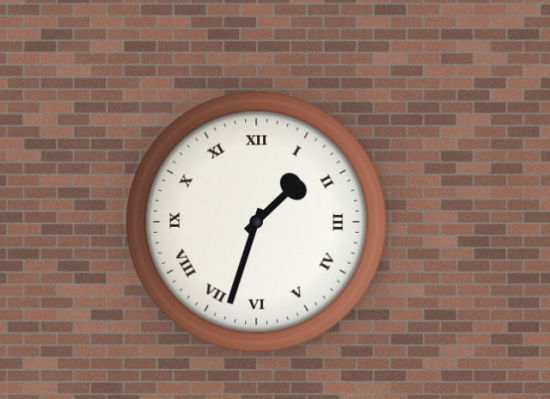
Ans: 1:33
